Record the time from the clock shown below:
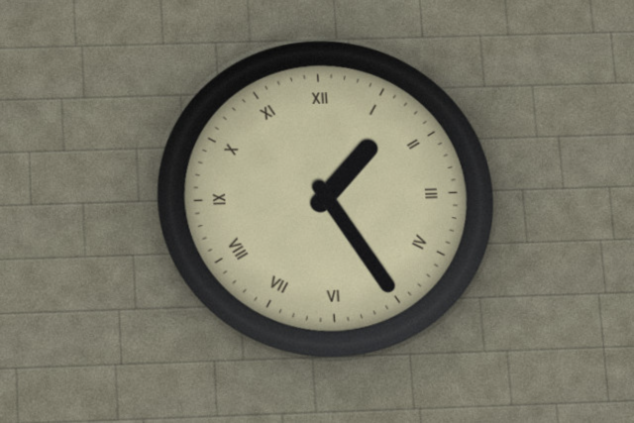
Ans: 1:25
